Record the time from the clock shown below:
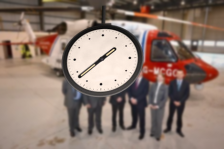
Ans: 1:38
